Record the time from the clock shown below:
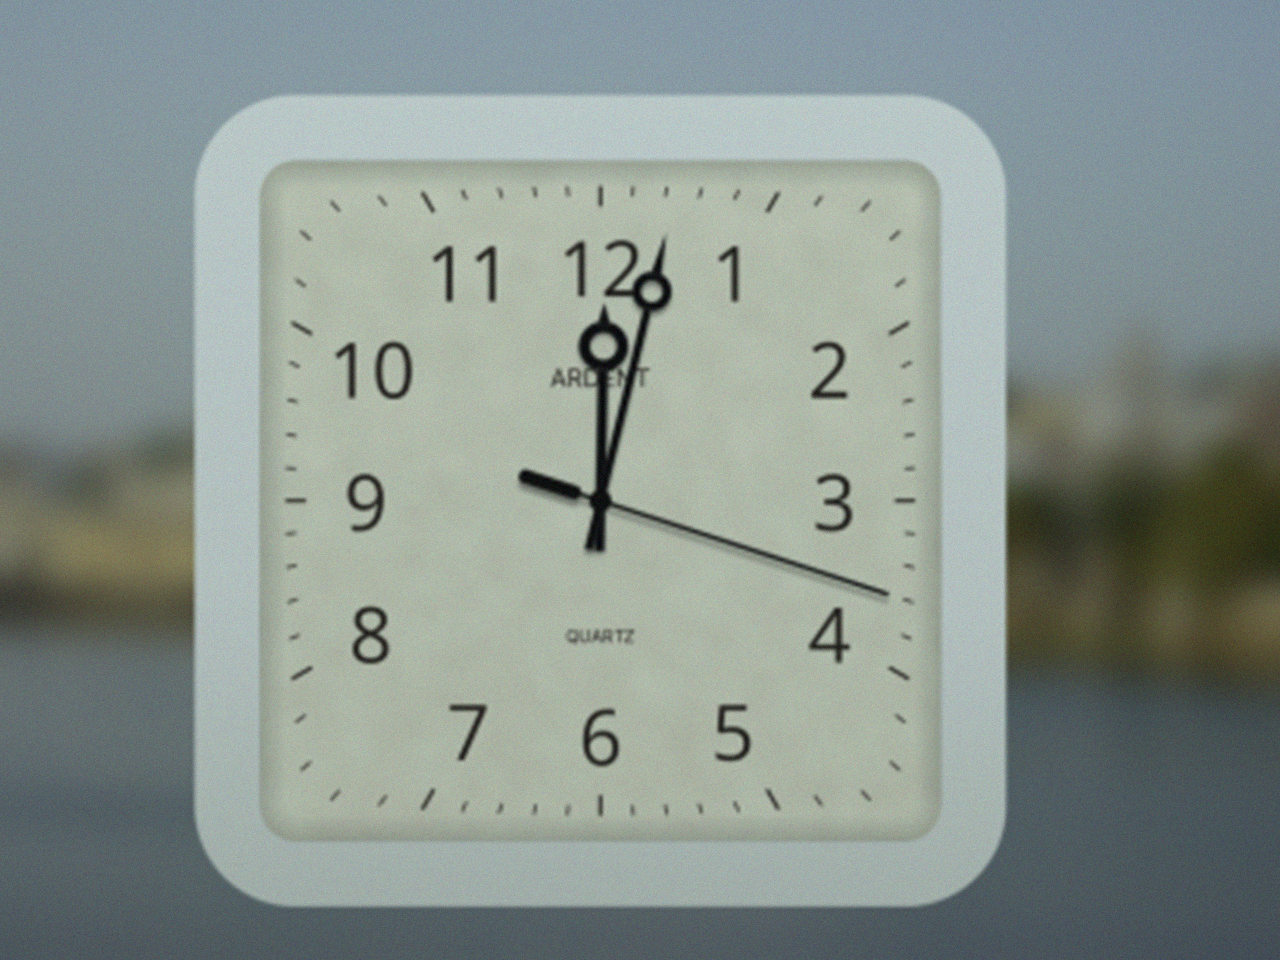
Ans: 12:02:18
